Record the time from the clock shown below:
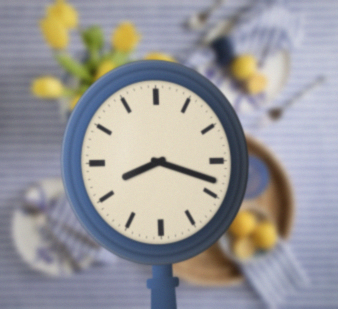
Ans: 8:18
